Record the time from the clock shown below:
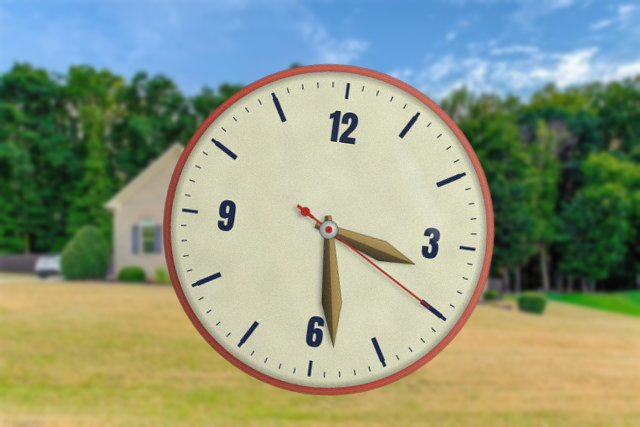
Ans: 3:28:20
